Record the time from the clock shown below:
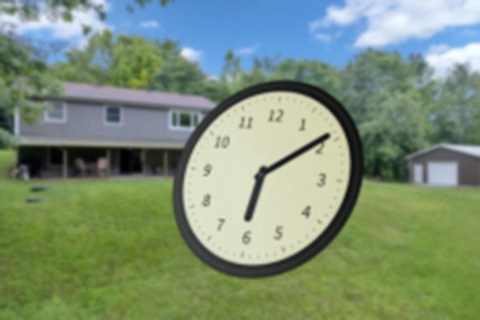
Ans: 6:09
